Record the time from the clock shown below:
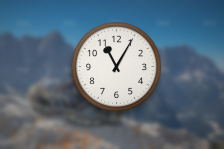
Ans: 11:05
